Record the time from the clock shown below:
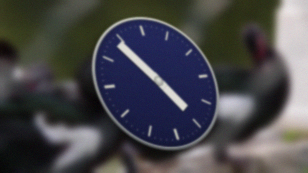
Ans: 4:54
